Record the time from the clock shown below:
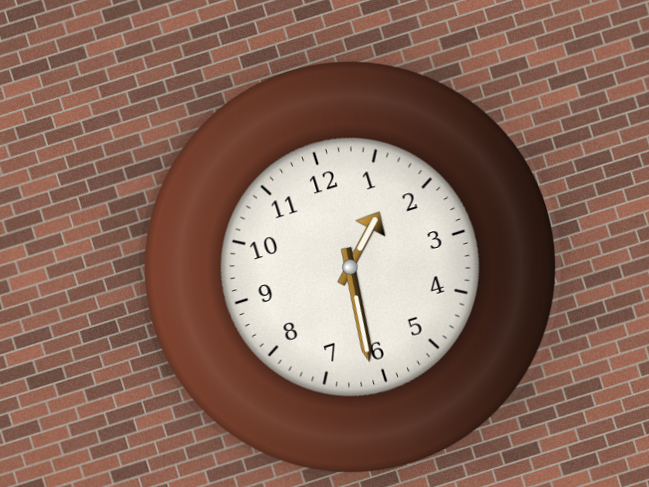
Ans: 1:31
